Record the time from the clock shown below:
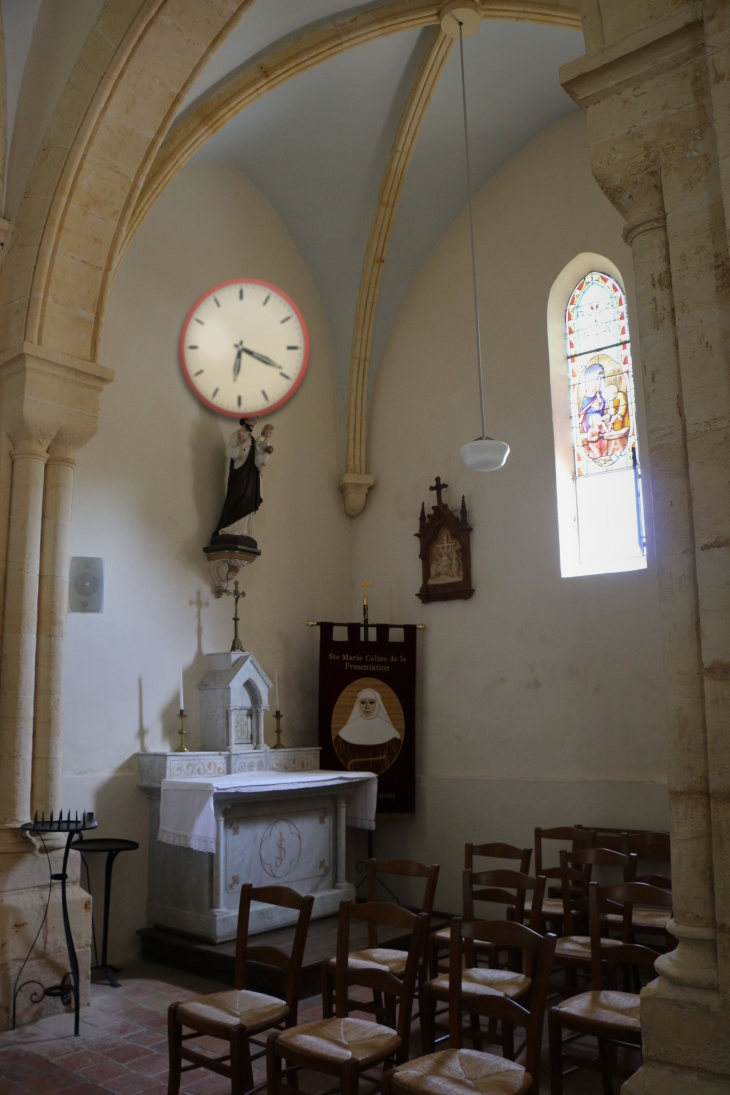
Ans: 6:19
